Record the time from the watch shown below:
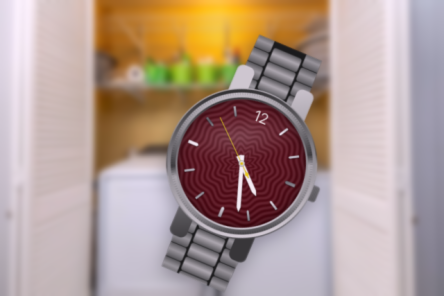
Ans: 4:26:52
